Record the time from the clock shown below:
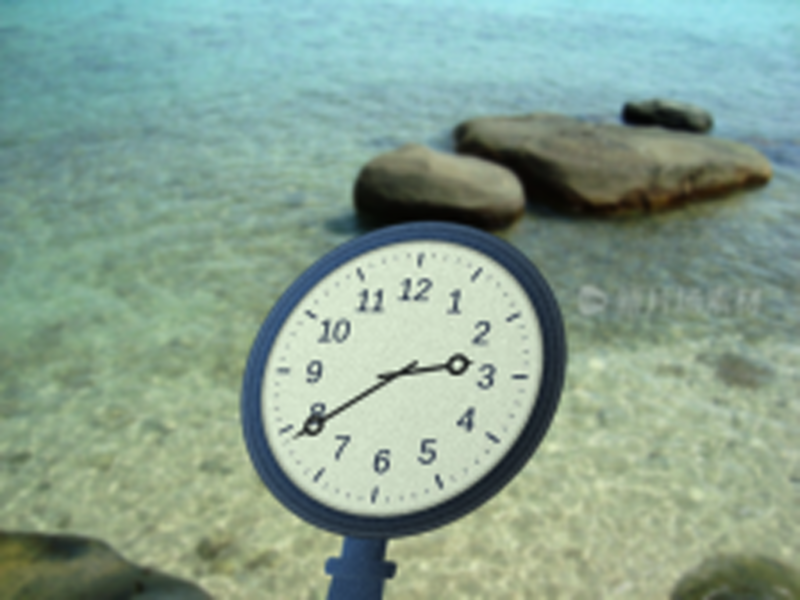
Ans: 2:39
